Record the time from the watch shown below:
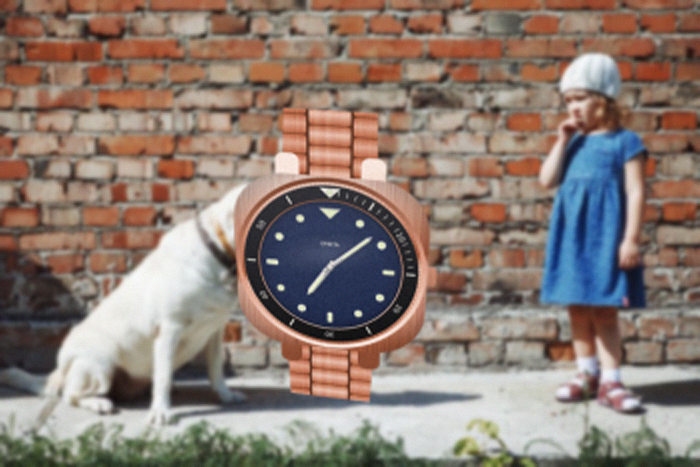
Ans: 7:08
